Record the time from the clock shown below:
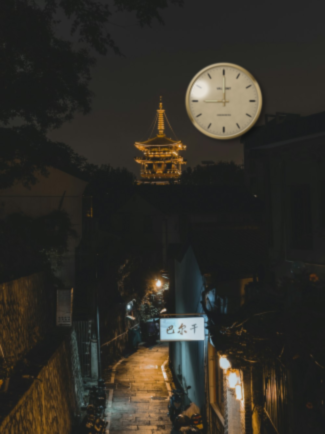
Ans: 9:00
